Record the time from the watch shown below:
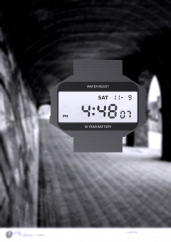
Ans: 4:48:07
